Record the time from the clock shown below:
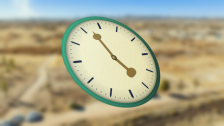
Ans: 4:57
